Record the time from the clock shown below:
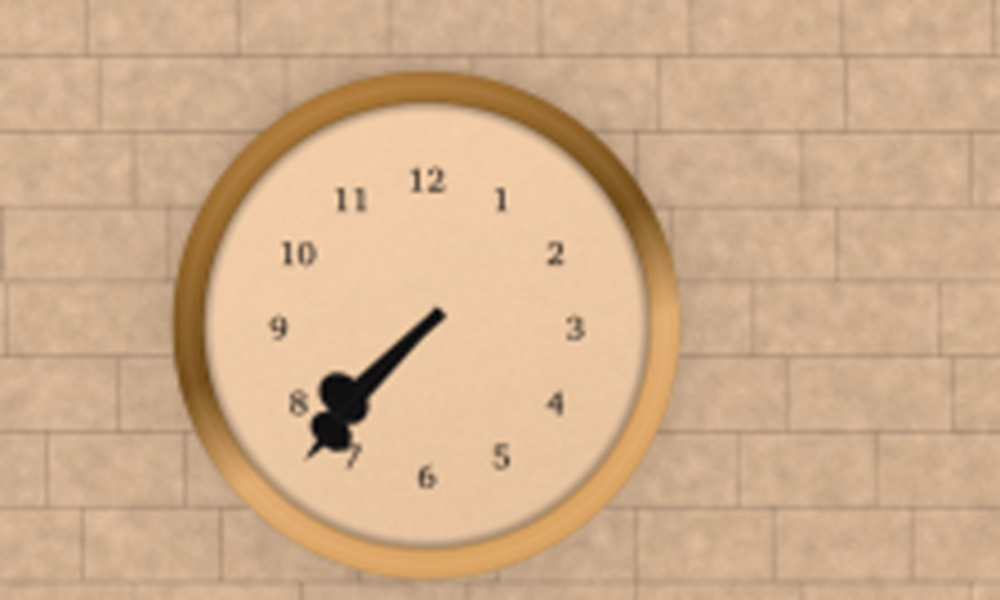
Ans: 7:37
